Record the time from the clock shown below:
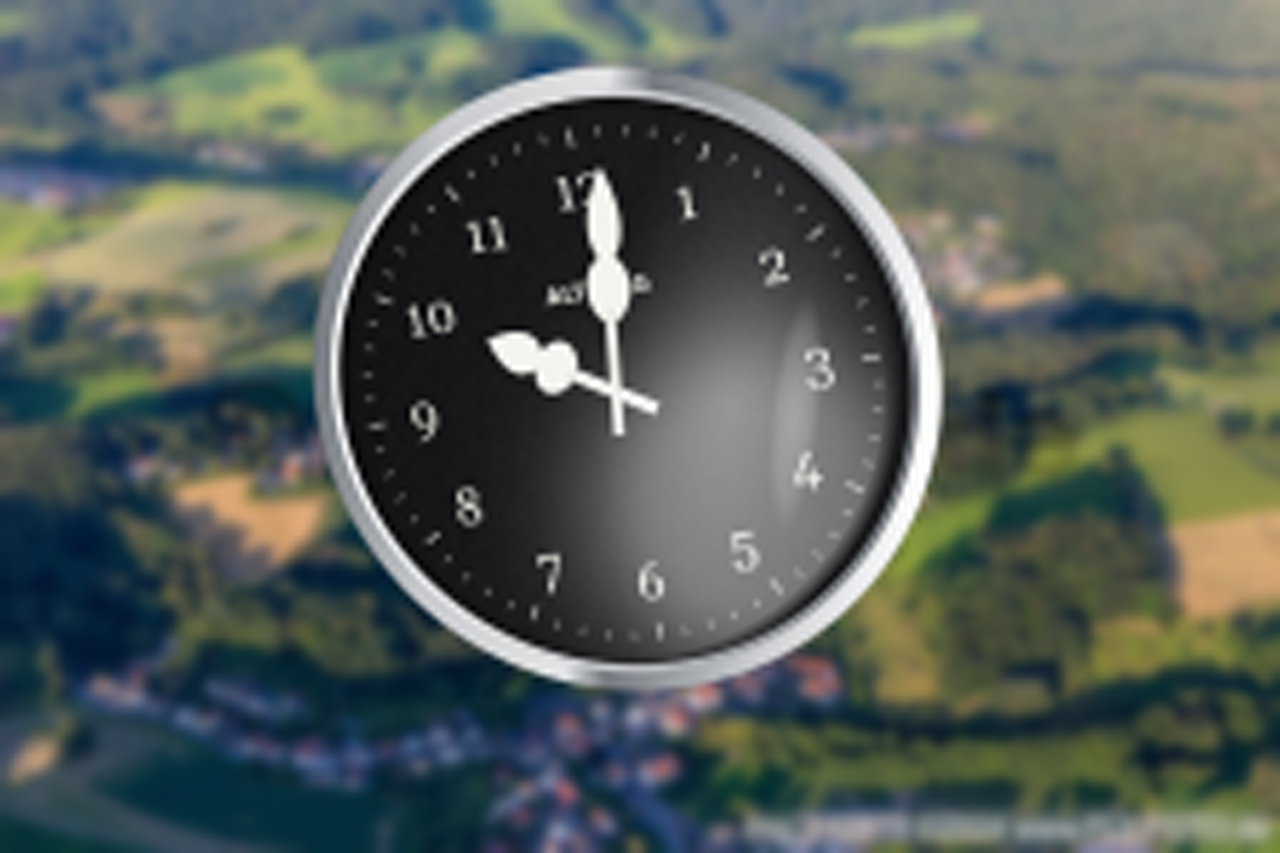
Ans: 10:01
